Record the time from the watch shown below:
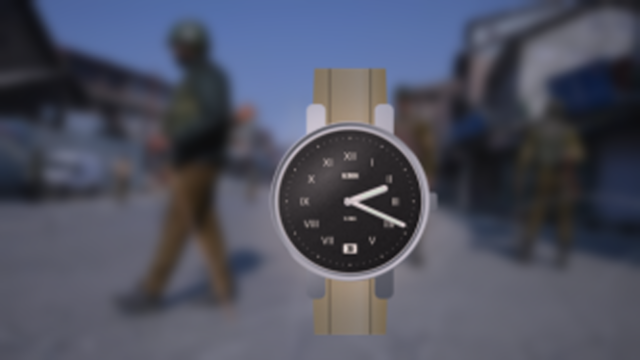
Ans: 2:19
